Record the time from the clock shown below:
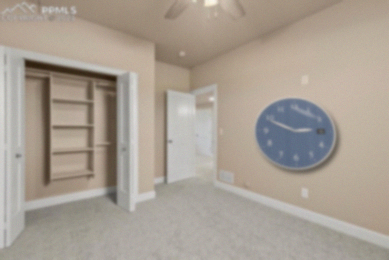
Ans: 2:49
